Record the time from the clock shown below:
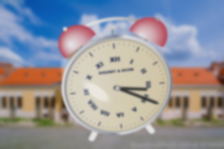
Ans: 3:20
